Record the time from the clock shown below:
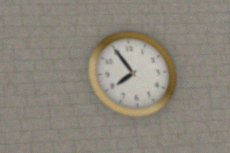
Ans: 7:55
